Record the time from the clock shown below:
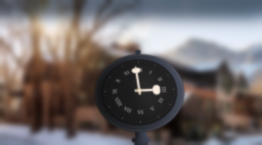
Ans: 2:59
